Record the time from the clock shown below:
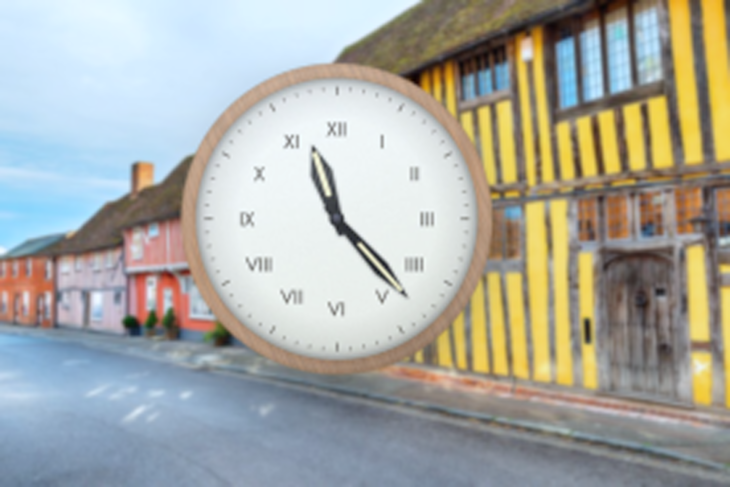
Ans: 11:23
